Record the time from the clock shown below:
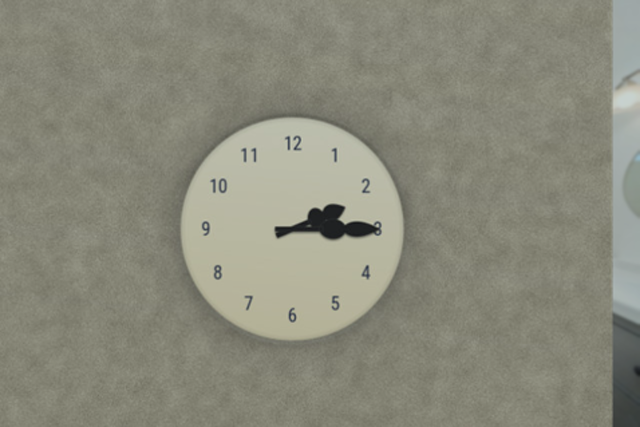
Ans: 2:15
